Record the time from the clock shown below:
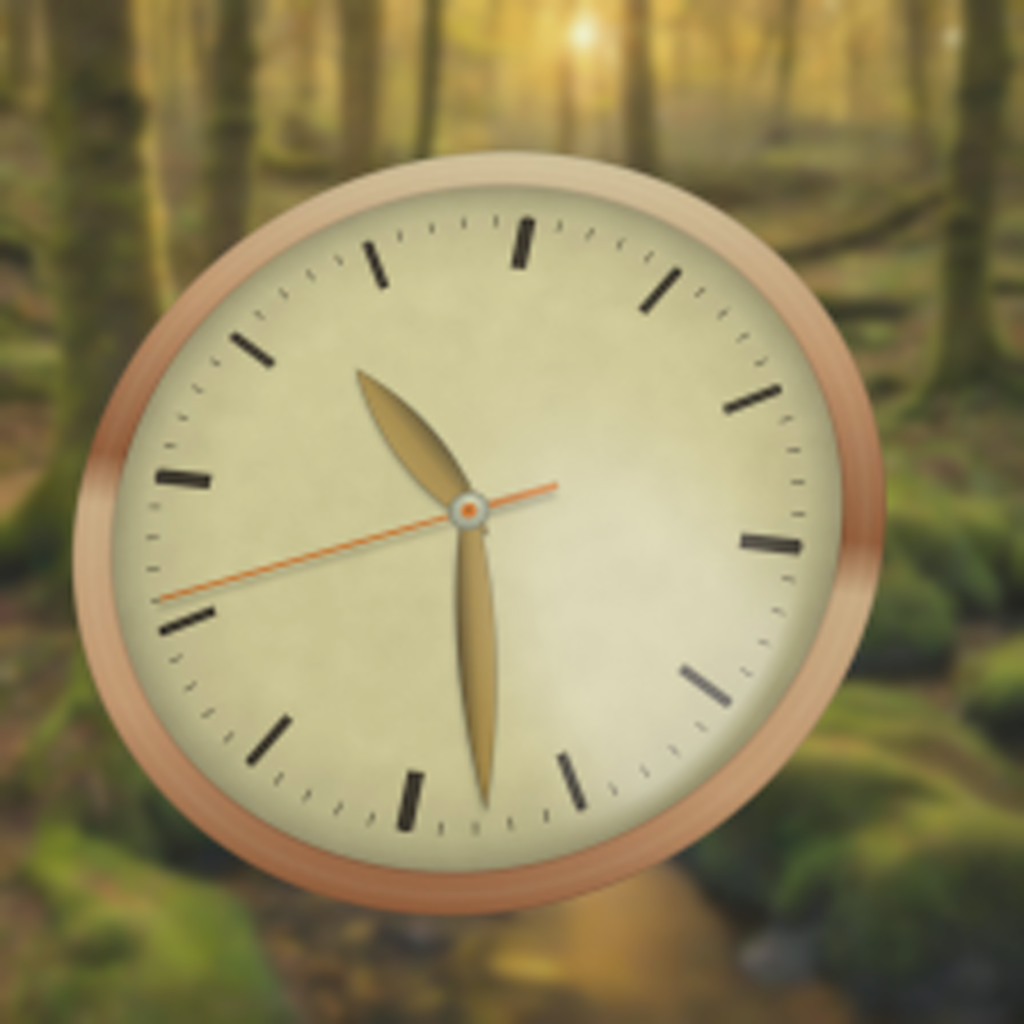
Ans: 10:27:41
